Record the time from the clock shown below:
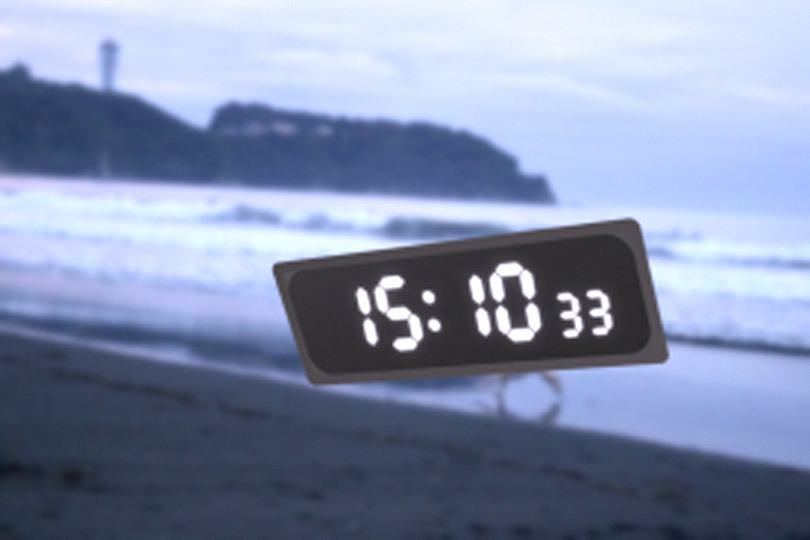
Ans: 15:10:33
